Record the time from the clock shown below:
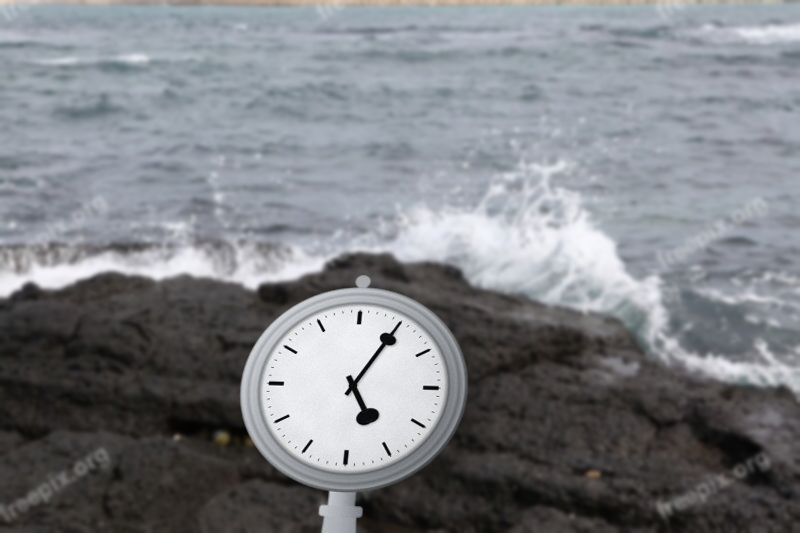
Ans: 5:05
